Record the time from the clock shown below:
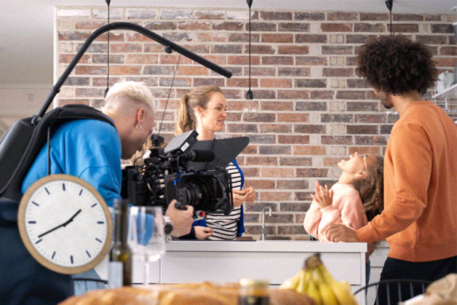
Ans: 1:41
